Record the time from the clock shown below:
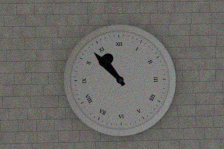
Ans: 10:53
